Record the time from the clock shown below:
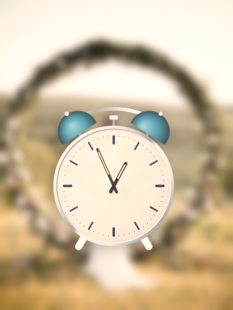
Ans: 12:56
